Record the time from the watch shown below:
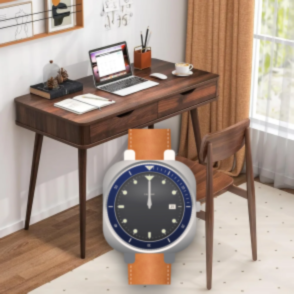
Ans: 12:00
